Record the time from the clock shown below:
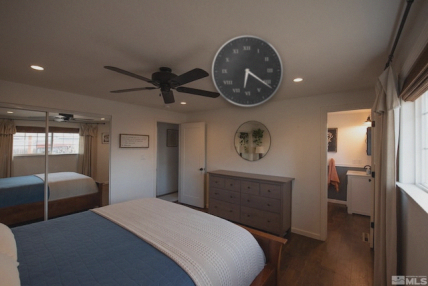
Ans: 6:21
